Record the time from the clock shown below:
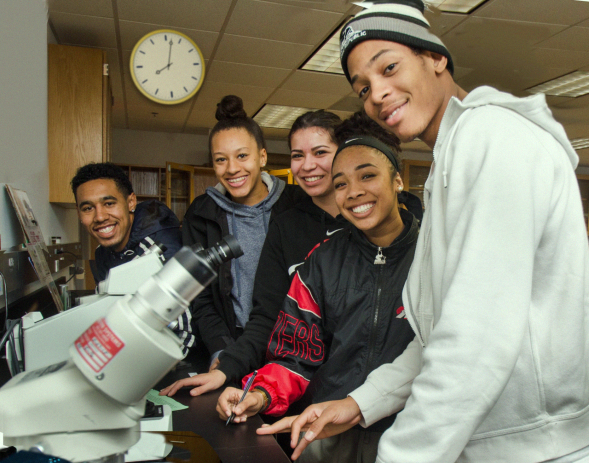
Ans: 8:02
